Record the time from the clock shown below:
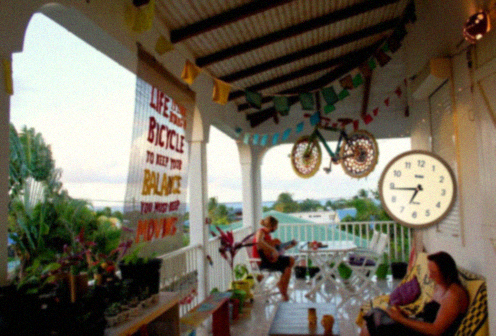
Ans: 6:44
